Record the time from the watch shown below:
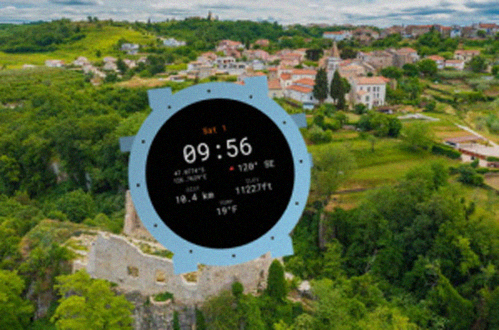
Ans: 9:56
